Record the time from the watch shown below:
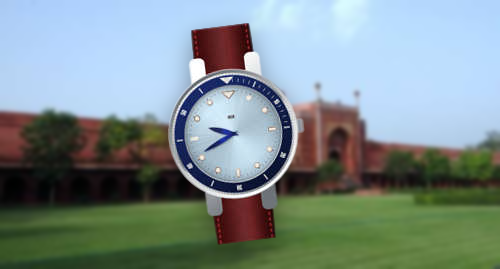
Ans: 9:41
